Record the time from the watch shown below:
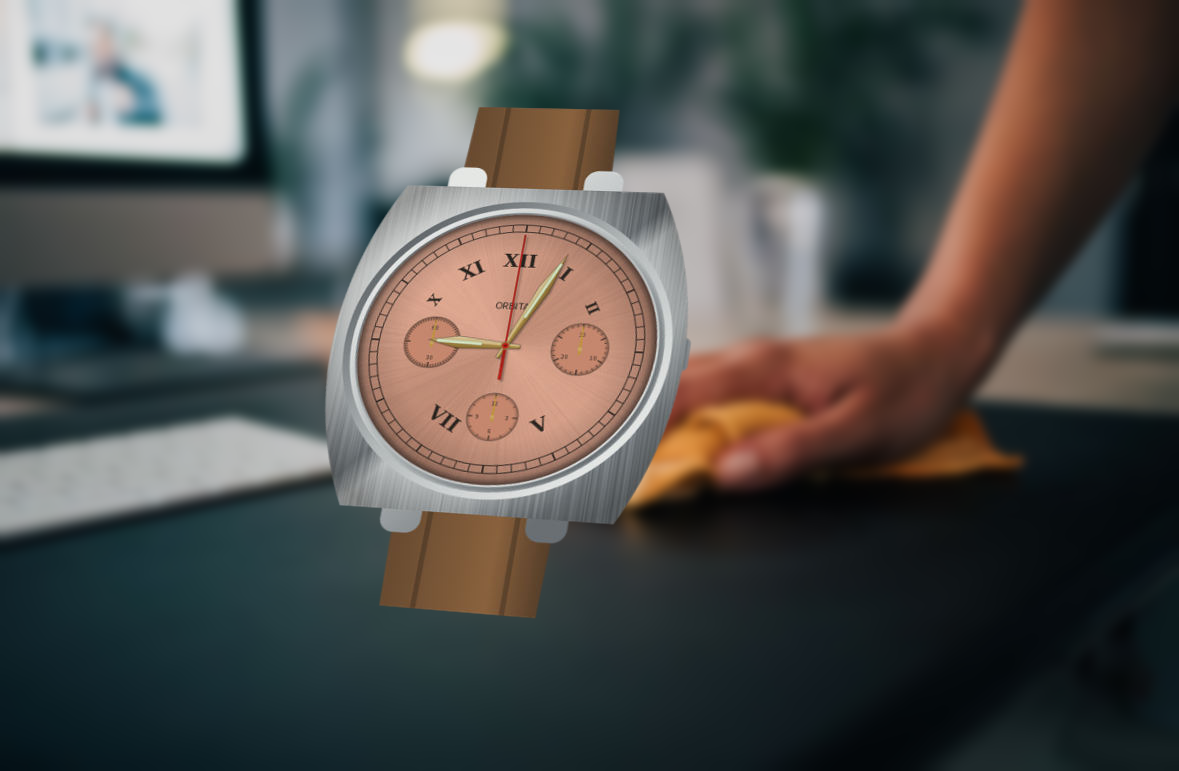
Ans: 9:04
